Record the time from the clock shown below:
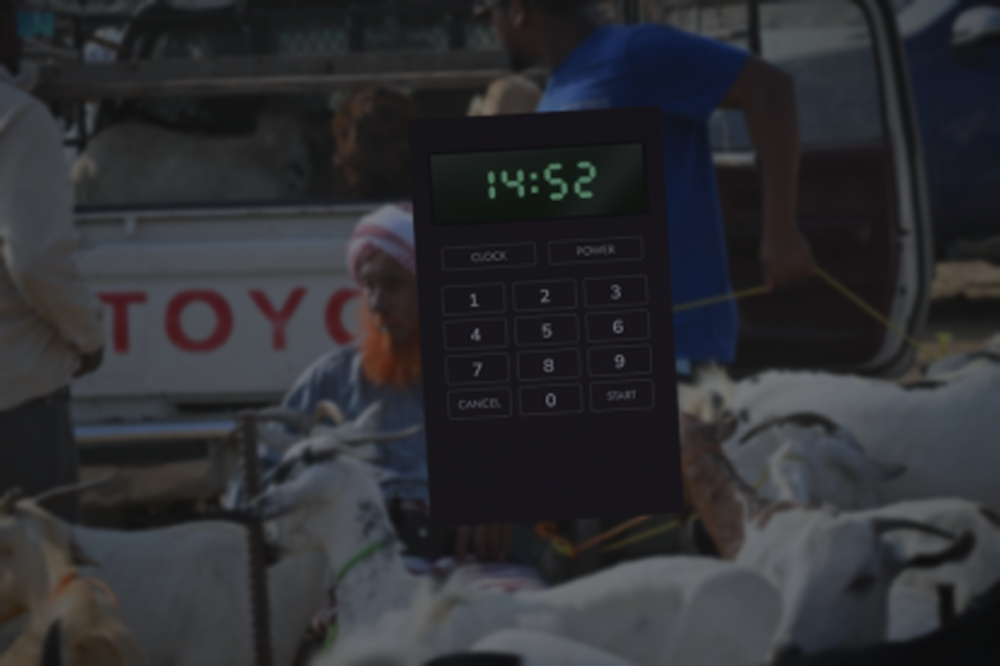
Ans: 14:52
